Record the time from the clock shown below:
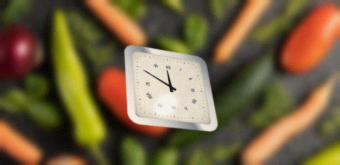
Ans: 11:50
